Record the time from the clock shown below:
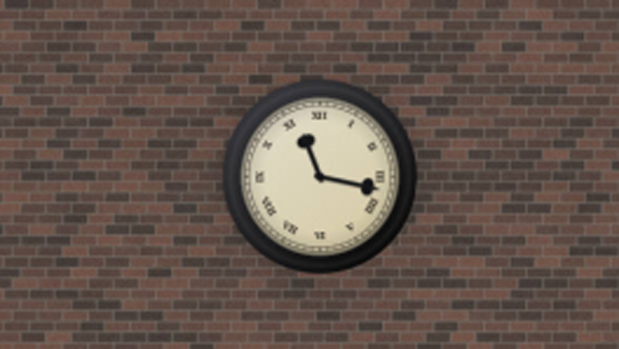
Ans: 11:17
